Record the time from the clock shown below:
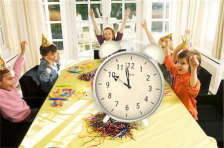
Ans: 9:58
